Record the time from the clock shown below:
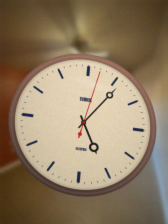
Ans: 5:06:02
